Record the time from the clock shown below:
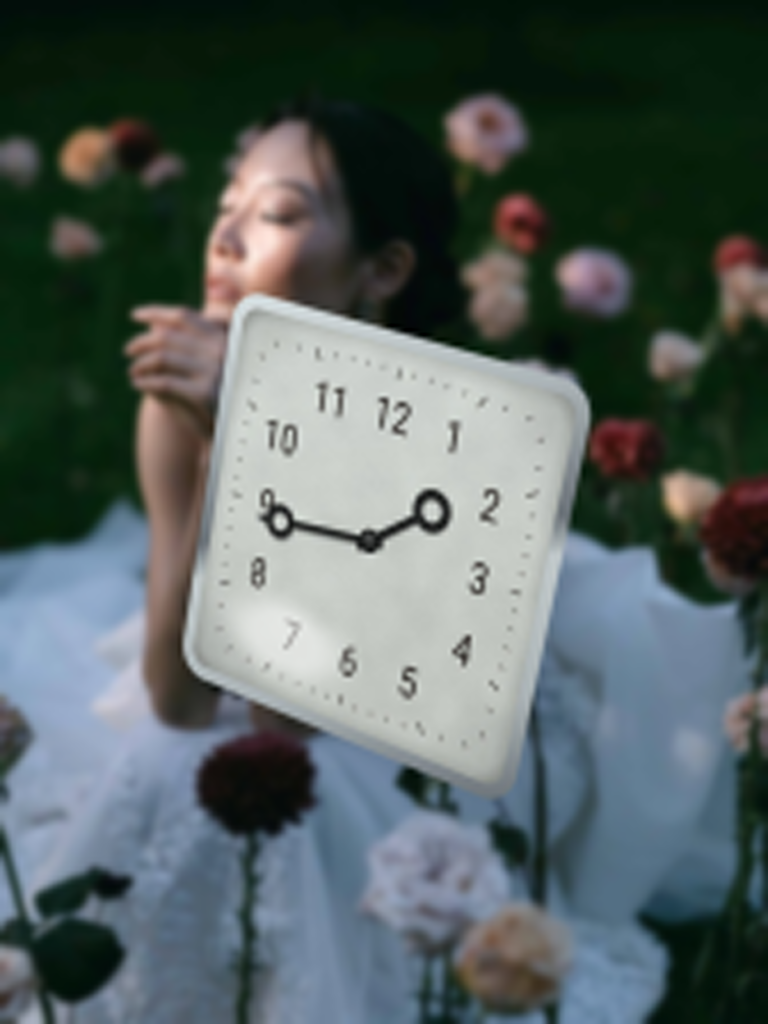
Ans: 1:44
